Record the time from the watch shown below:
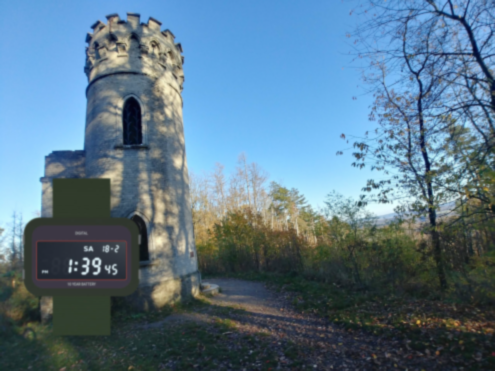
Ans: 1:39:45
